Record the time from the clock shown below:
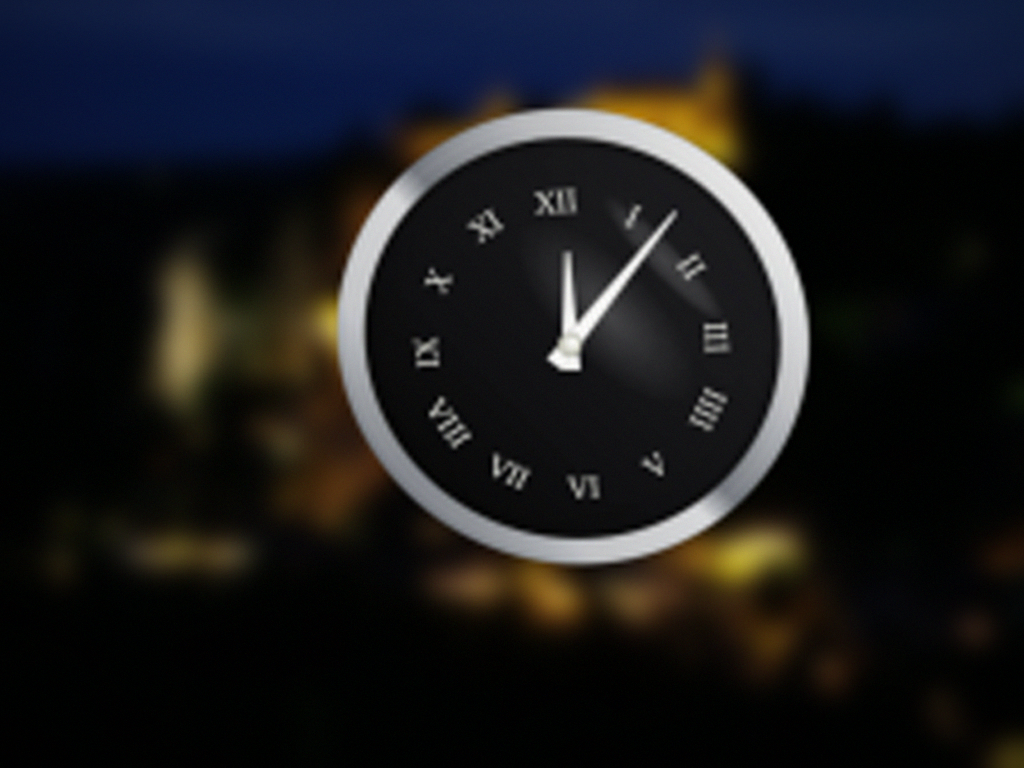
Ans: 12:07
